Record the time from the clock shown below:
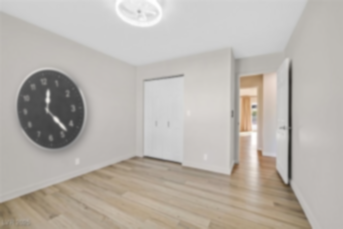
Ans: 12:23
